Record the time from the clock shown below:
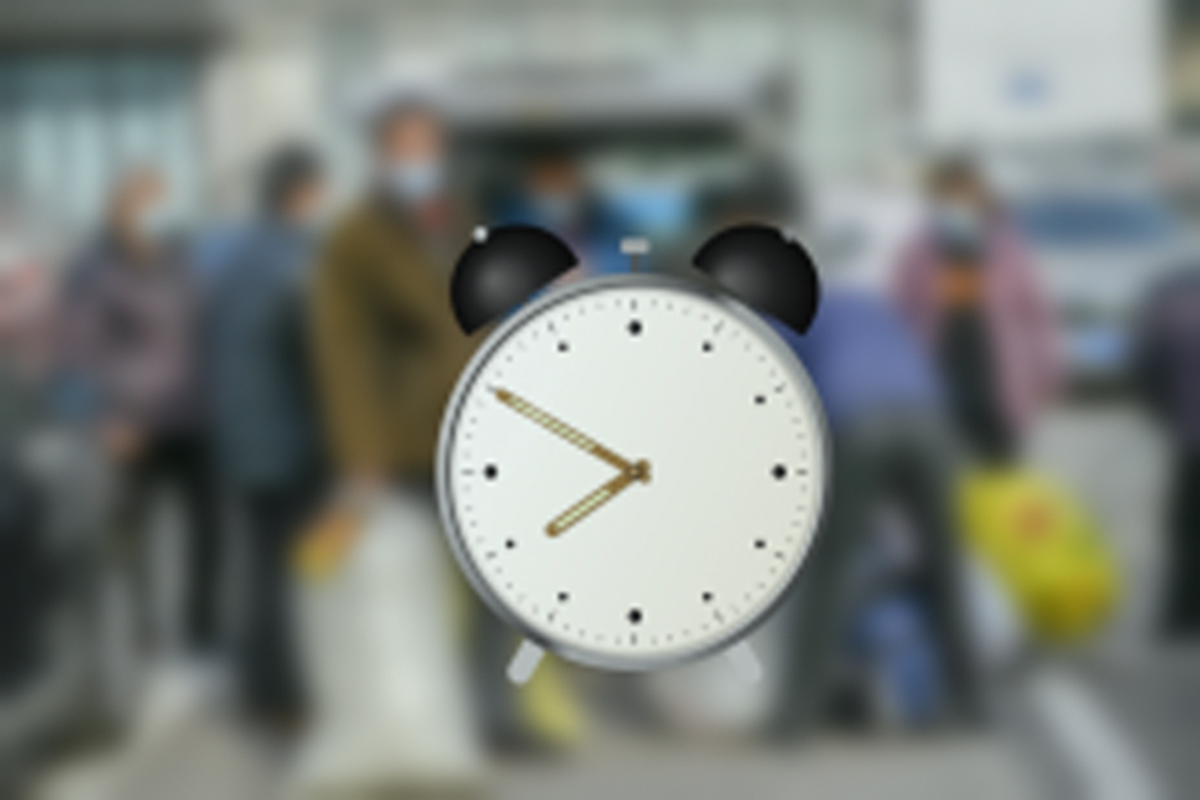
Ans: 7:50
